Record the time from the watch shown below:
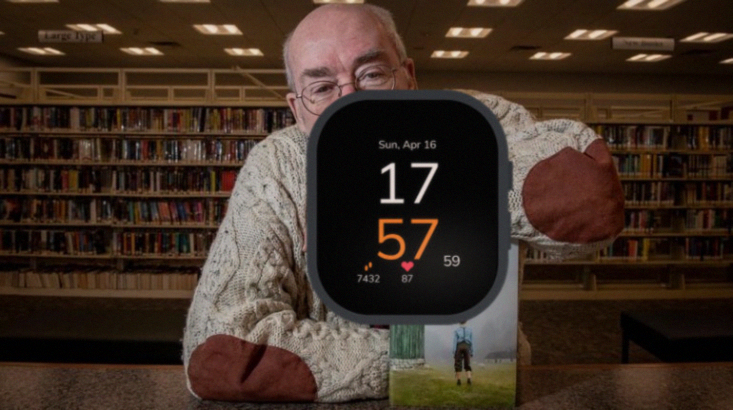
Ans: 17:57:59
